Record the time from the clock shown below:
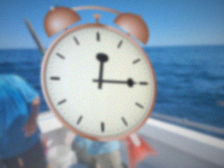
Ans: 12:15
